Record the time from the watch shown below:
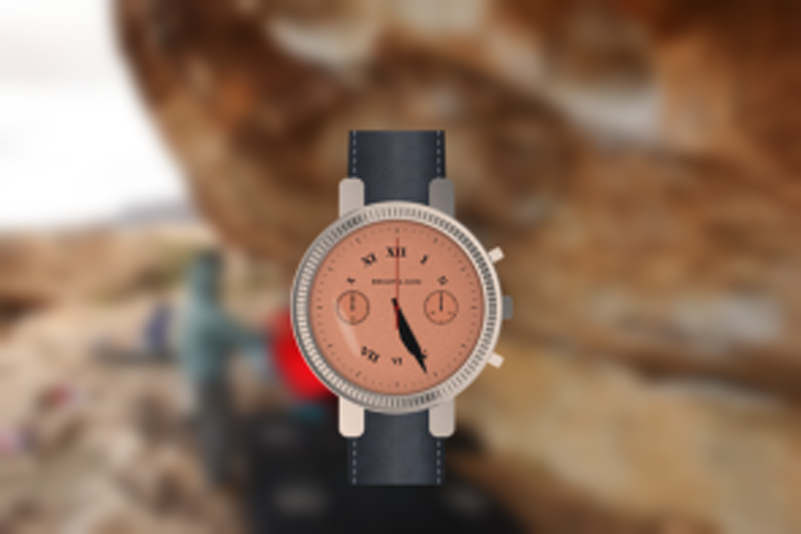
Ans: 5:26
